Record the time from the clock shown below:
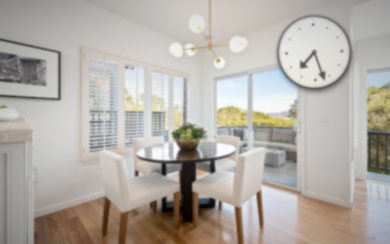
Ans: 7:27
